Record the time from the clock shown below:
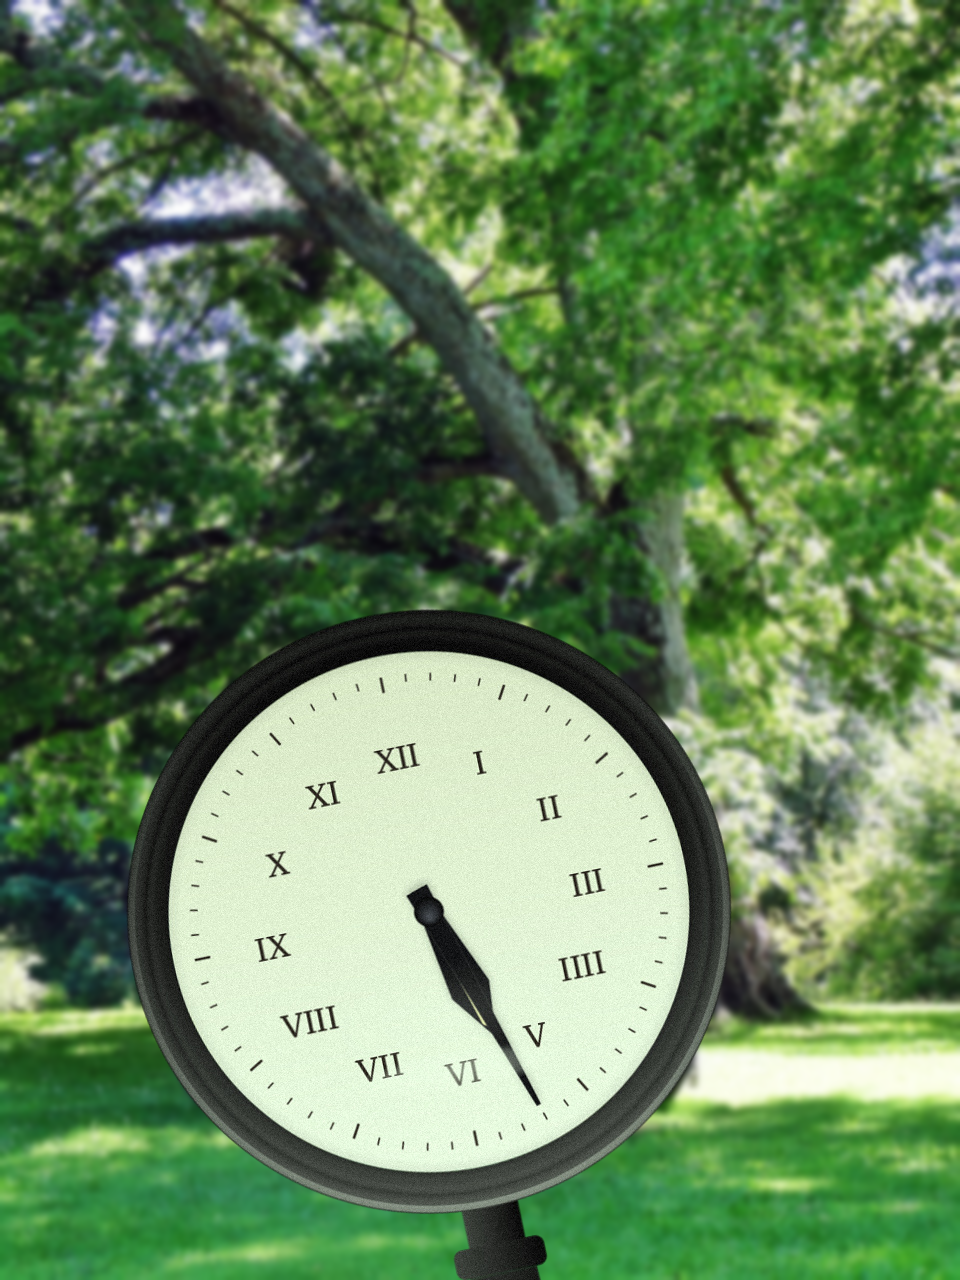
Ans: 5:27
